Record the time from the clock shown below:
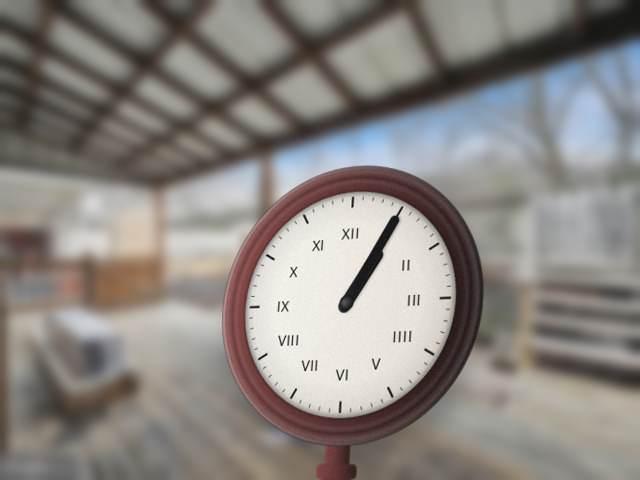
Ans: 1:05
